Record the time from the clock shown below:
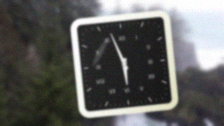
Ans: 5:57
